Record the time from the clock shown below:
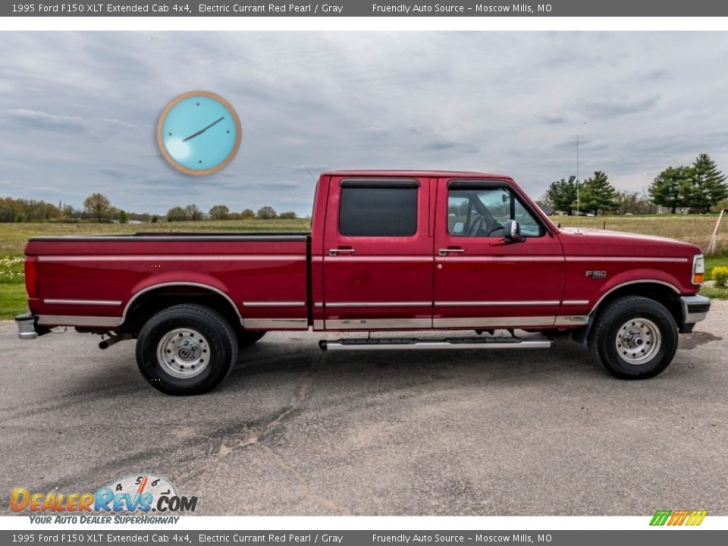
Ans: 8:10
